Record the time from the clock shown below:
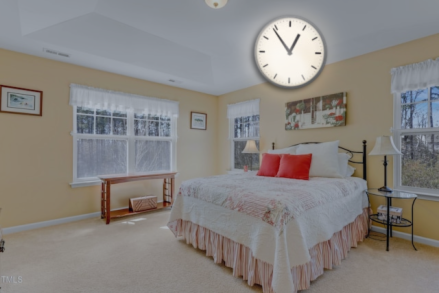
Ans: 12:54
